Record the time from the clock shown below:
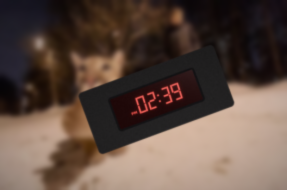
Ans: 2:39
